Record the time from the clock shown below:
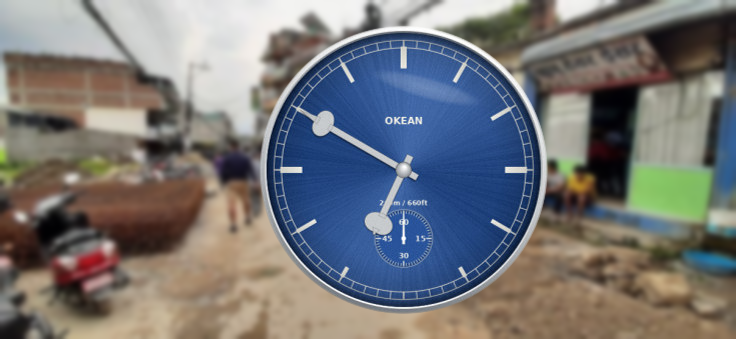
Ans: 6:50
